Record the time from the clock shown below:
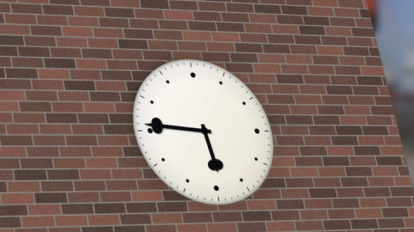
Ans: 5:46
